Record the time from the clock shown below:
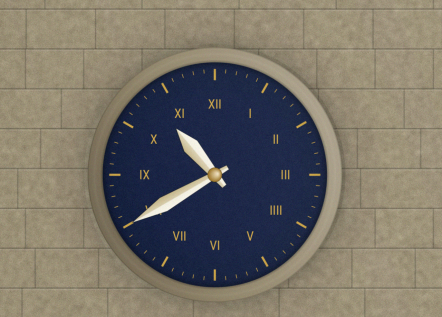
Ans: 10:40
